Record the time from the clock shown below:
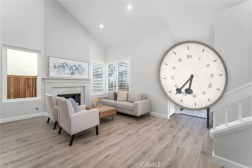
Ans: 6:38
